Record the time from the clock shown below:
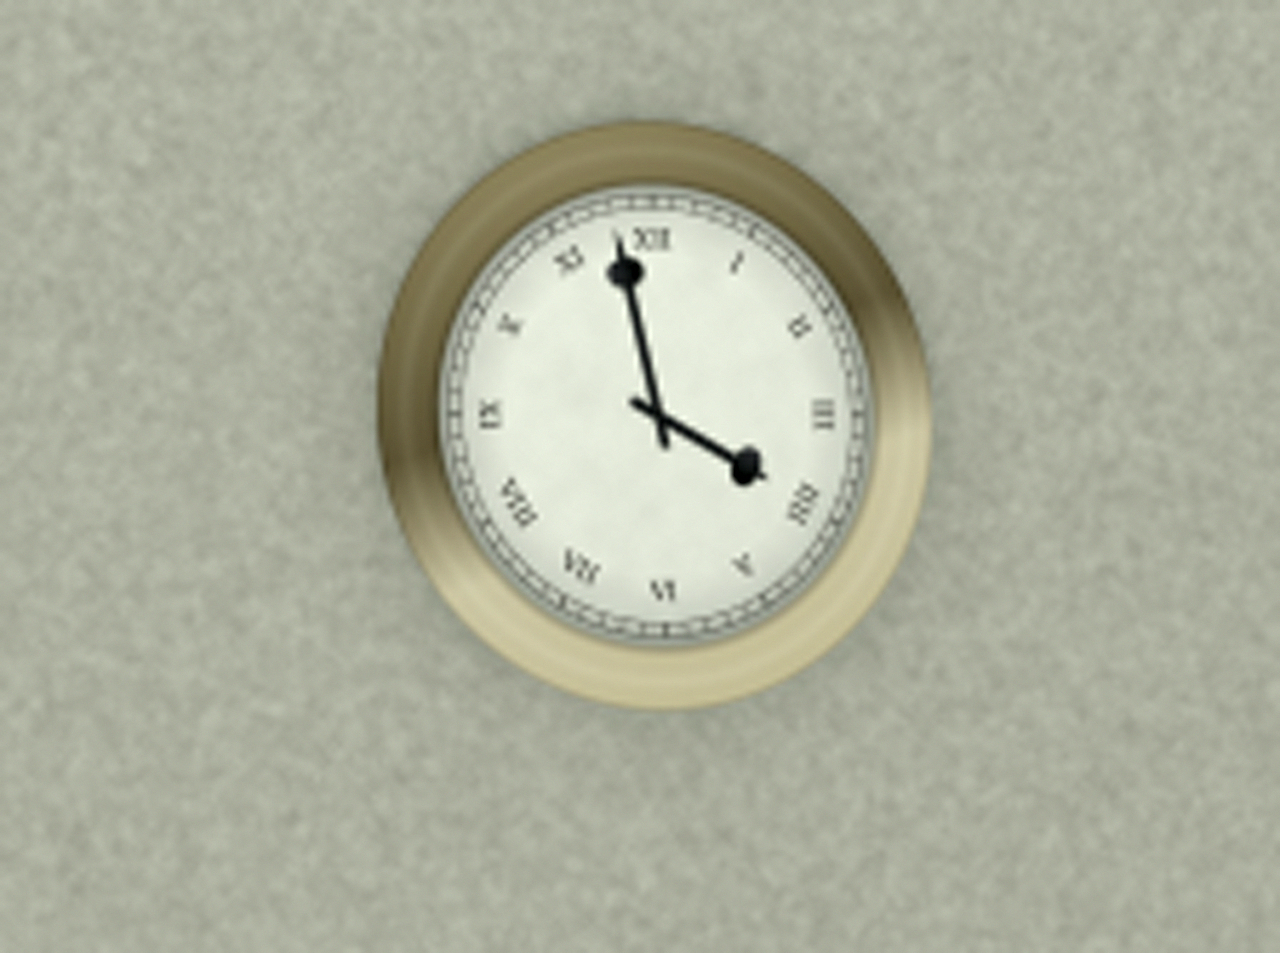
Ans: 3:58
